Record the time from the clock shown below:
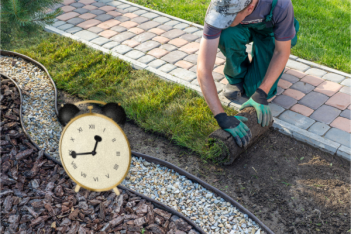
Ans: 12:44
